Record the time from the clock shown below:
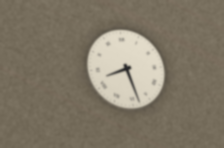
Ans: 8:28
